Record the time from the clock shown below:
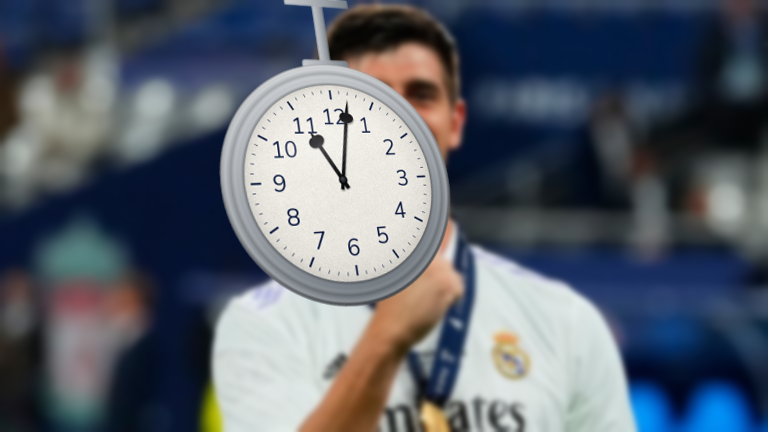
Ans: 11:02
